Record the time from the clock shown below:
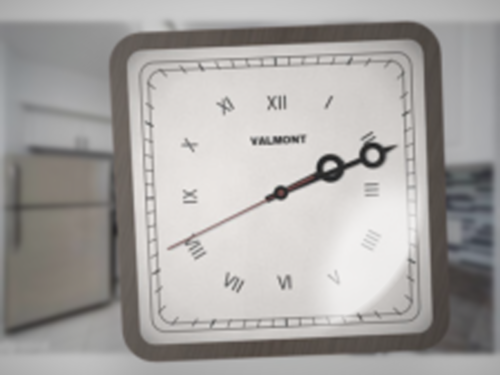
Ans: 2:11:41
